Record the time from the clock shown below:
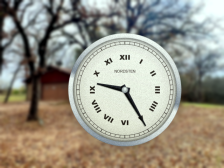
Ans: 9:25
